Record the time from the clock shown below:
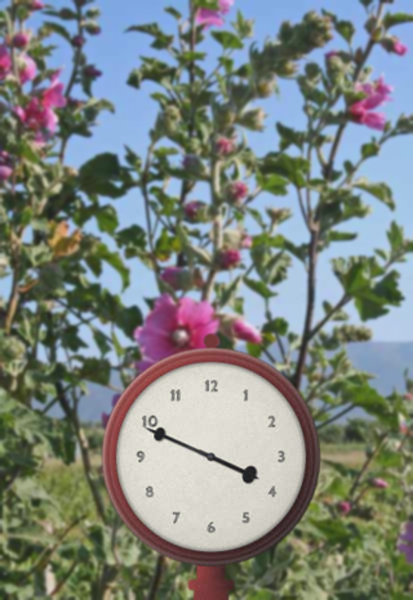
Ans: 3:49
